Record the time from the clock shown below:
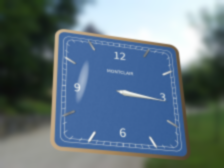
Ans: 3:16
